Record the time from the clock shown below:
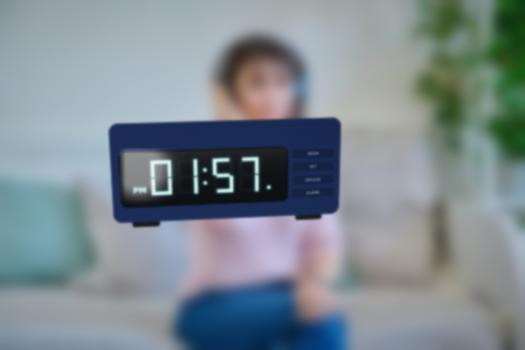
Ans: 1:57
